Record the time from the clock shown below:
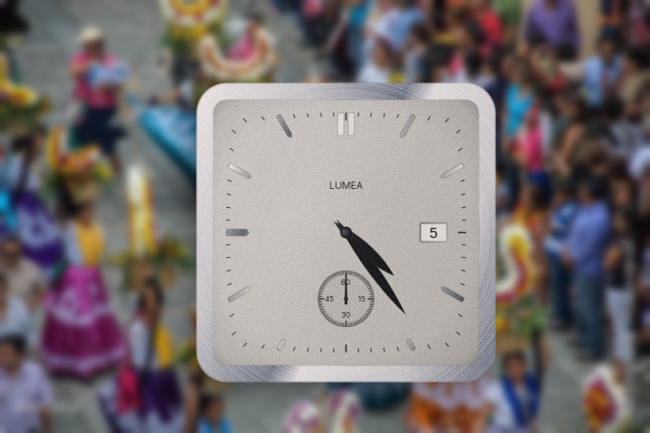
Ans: 4:24
